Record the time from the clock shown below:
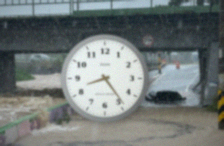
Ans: 8:24
